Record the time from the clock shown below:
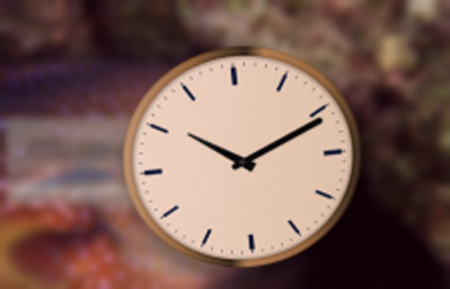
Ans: 10:11
